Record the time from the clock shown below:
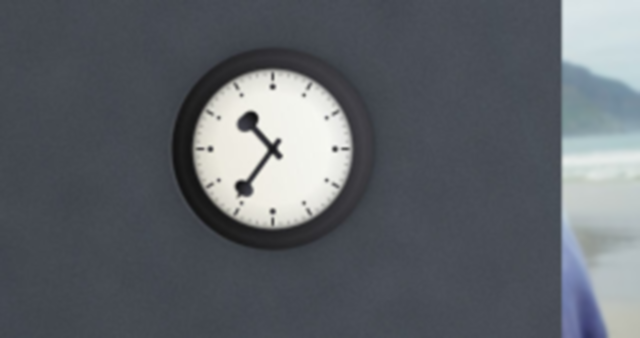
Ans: 10:36
